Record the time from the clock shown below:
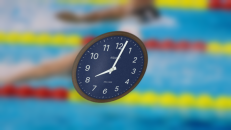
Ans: 8:02
